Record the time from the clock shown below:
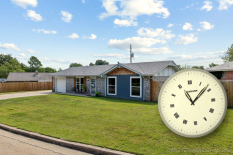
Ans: 11:08
